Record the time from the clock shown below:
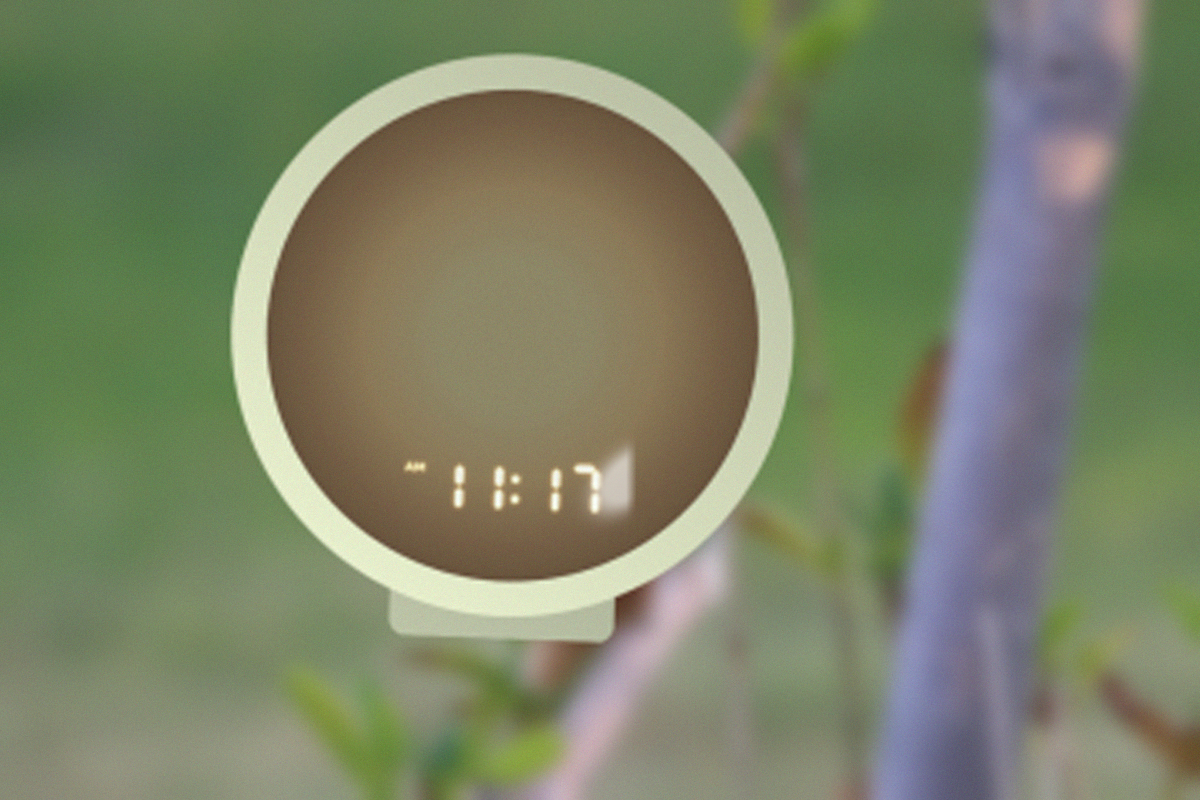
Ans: 11:17
